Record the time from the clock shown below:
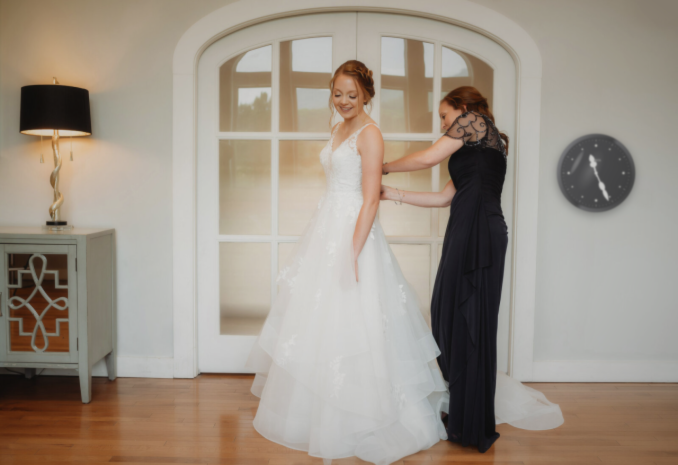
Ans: 11:26
